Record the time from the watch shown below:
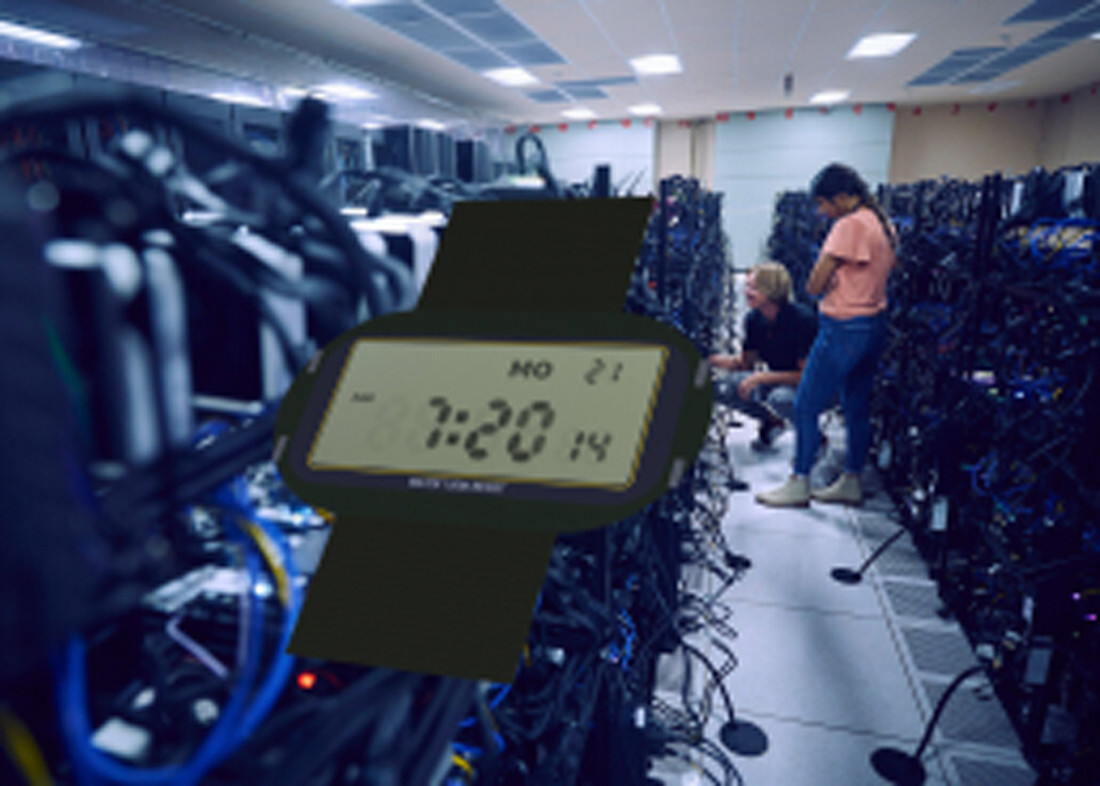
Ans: 7:20:14
